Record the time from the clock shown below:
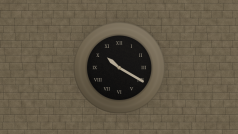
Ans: 10:20
